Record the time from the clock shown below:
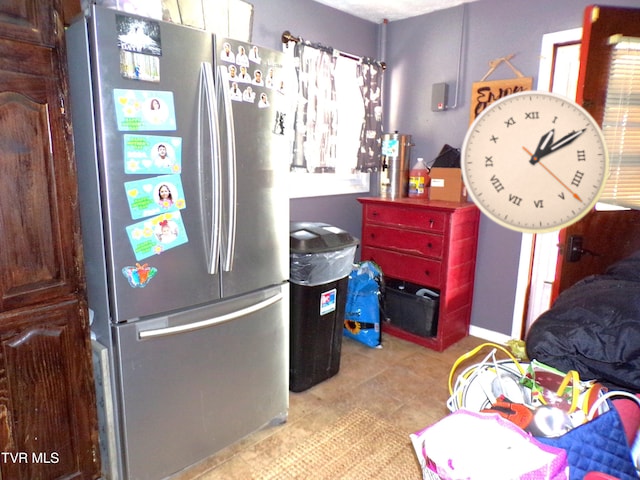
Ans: 1:10:23
